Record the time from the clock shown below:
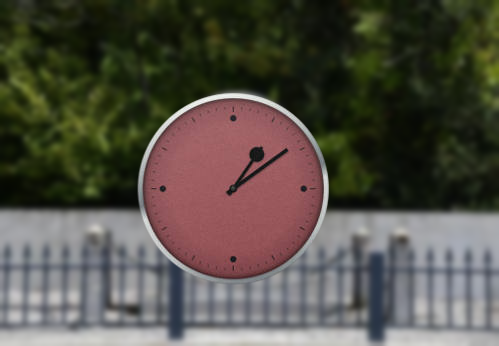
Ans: 1:09
